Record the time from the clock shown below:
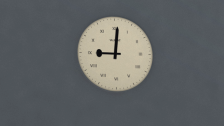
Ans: 9:01
